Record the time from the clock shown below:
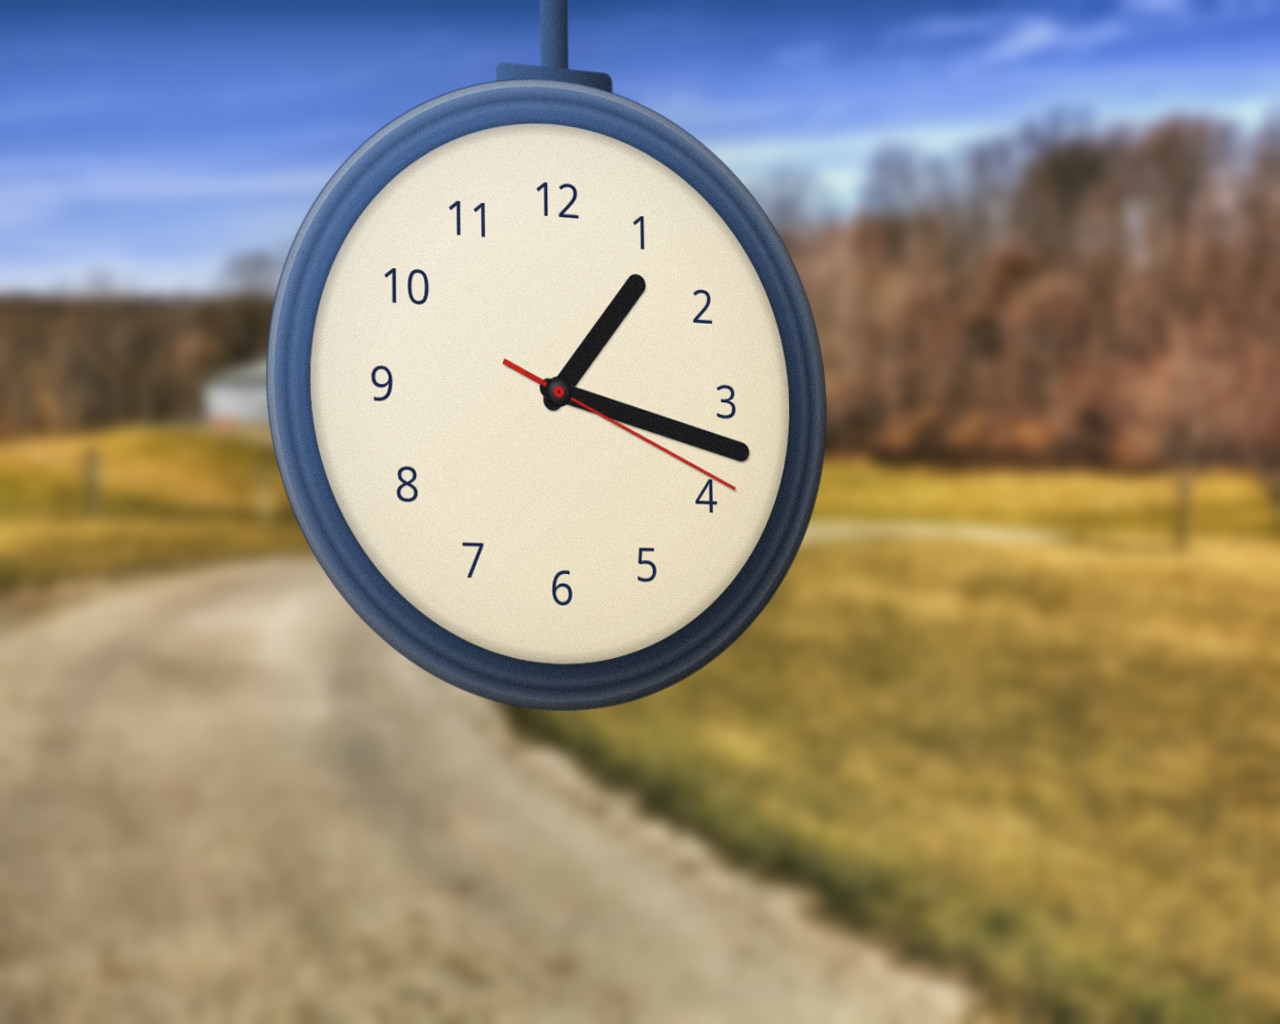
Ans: 1:17:19
